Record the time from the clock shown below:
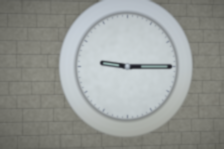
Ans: 9:15
